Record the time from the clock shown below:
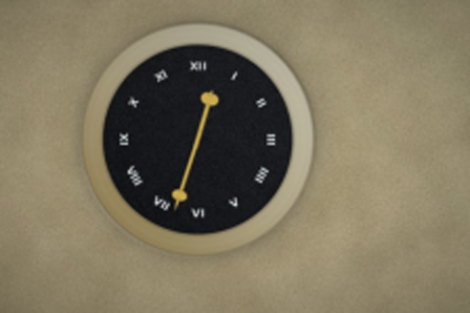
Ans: 12:33
